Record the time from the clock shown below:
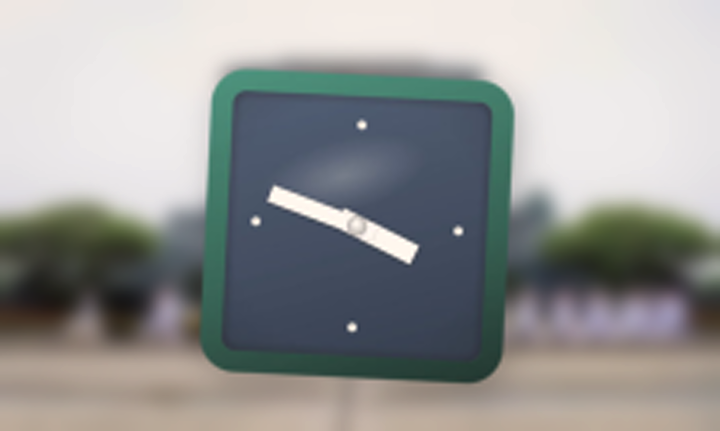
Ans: 3:48
